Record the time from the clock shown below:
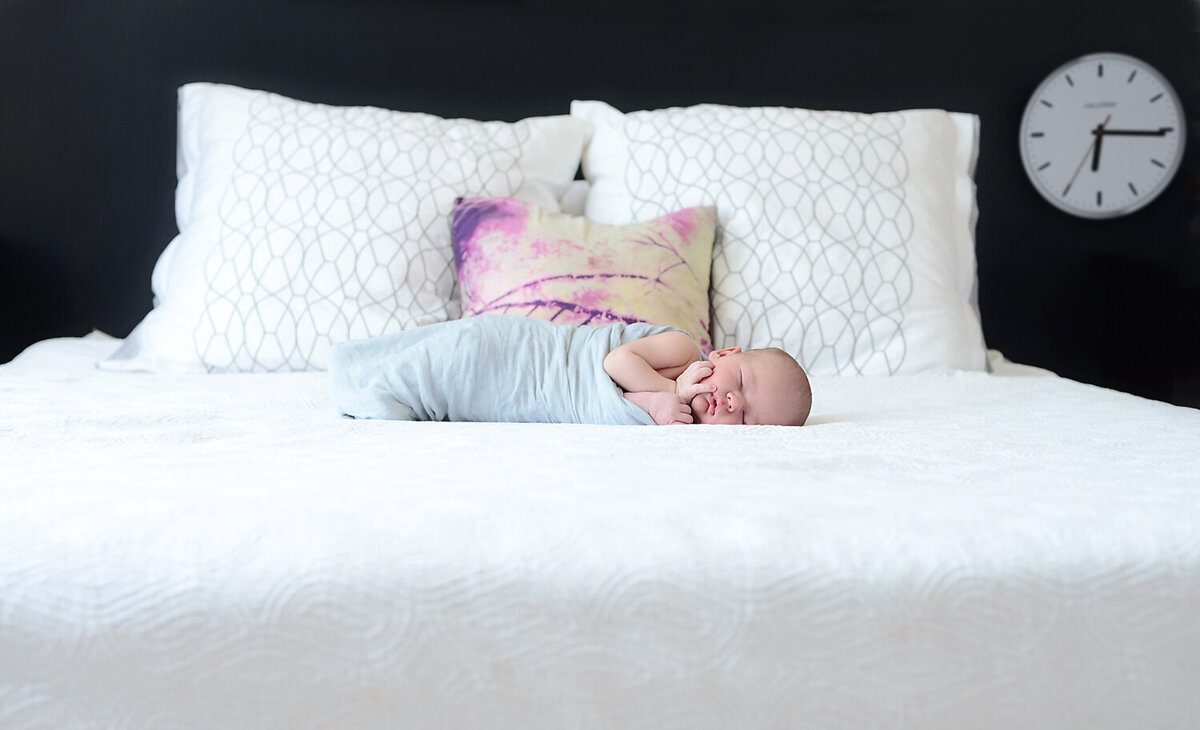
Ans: 6:15:35
